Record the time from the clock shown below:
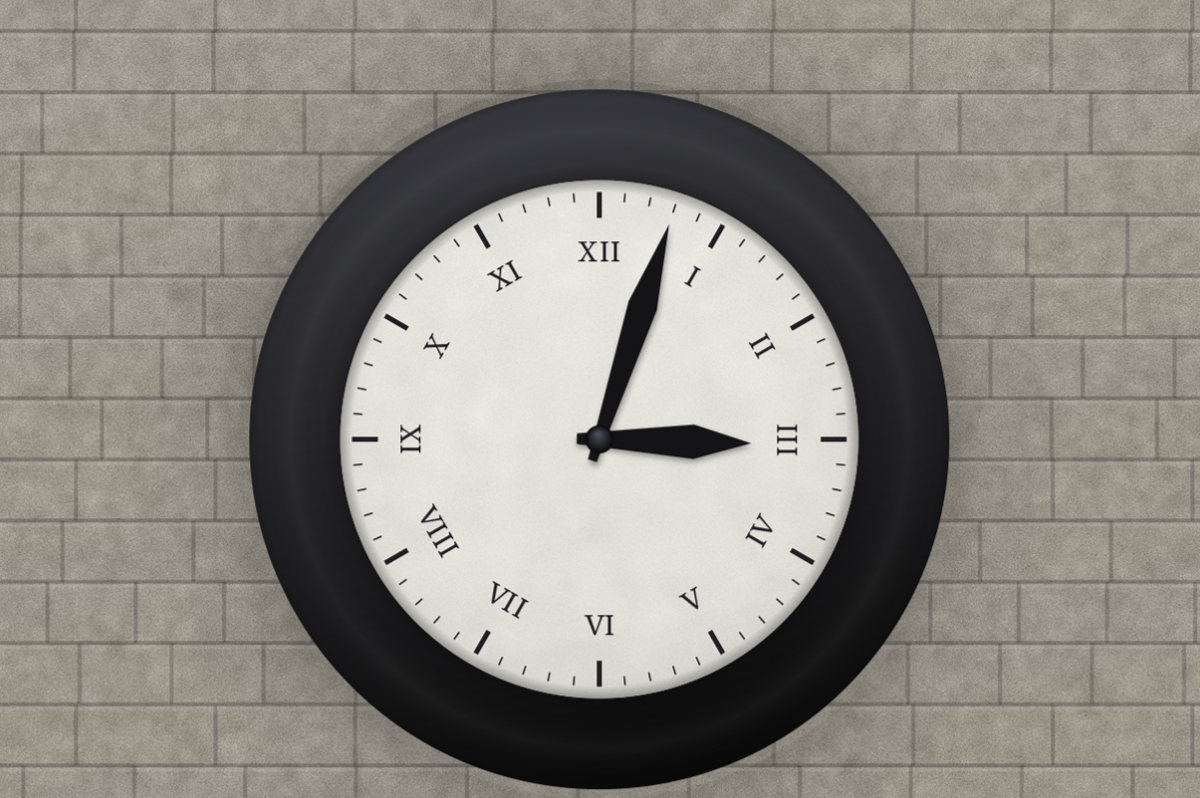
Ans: 3:03
